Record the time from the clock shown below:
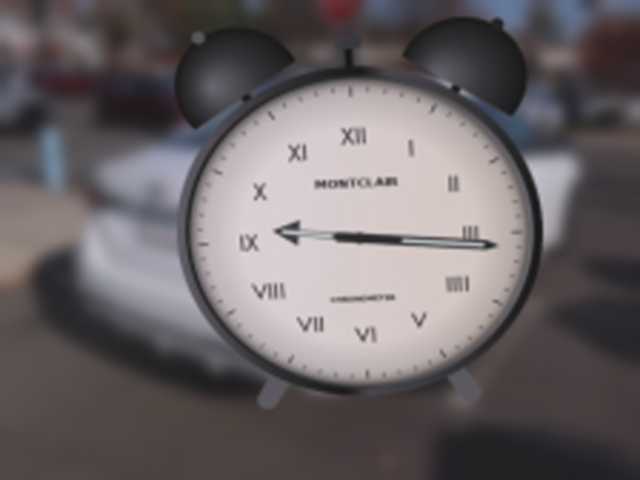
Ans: 9:16
